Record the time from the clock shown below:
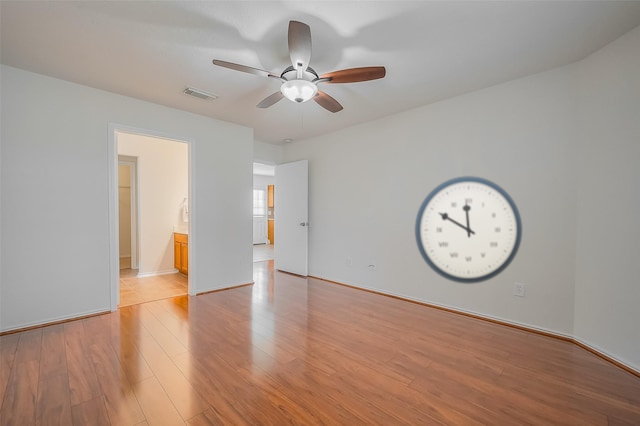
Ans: 11:50
